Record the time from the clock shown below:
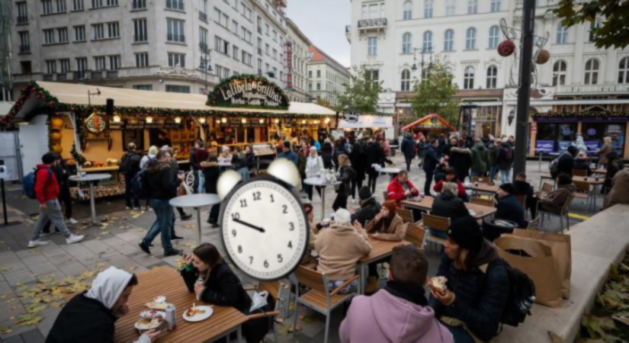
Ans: 9:49
